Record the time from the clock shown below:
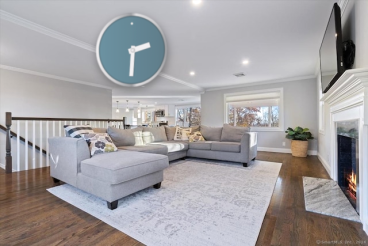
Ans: 2:31
